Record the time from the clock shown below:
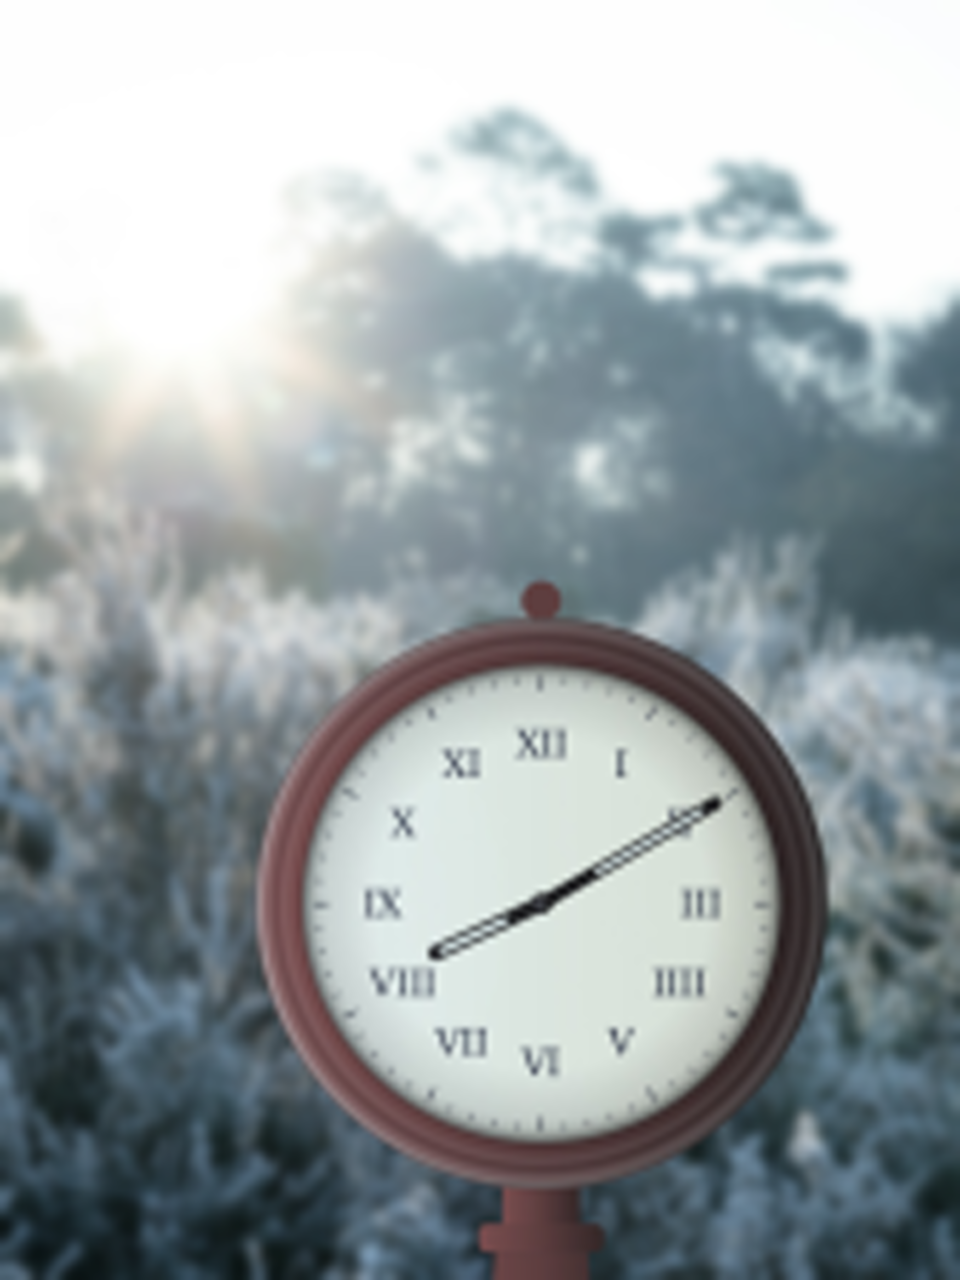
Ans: 8:10
